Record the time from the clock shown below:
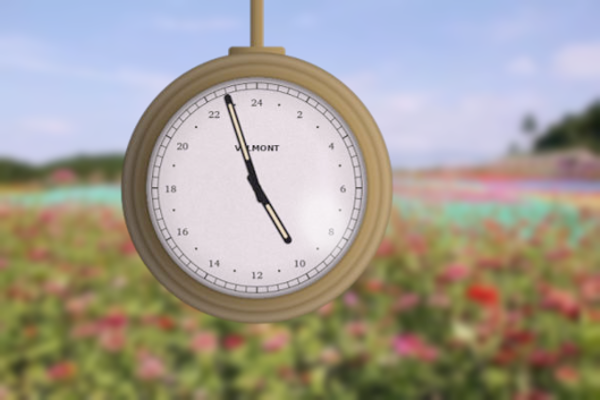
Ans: 9:57
